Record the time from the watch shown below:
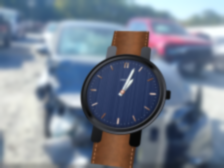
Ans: 1:03
